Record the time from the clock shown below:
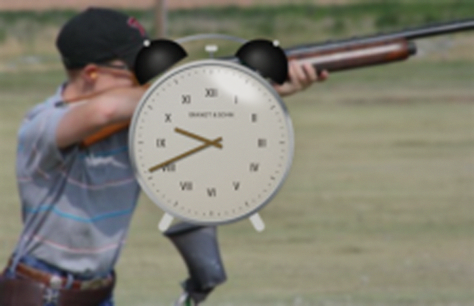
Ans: 9:41
